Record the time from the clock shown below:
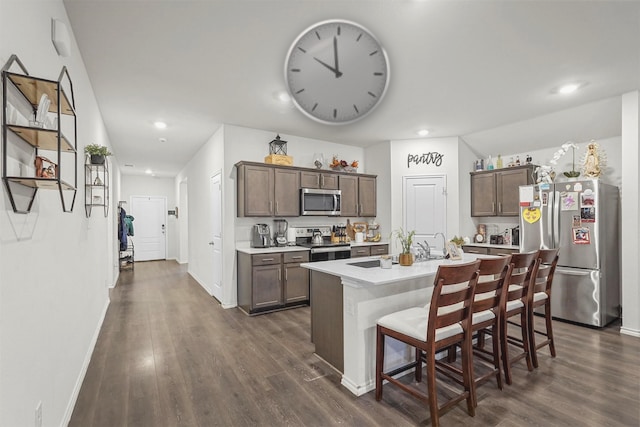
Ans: 9:59
